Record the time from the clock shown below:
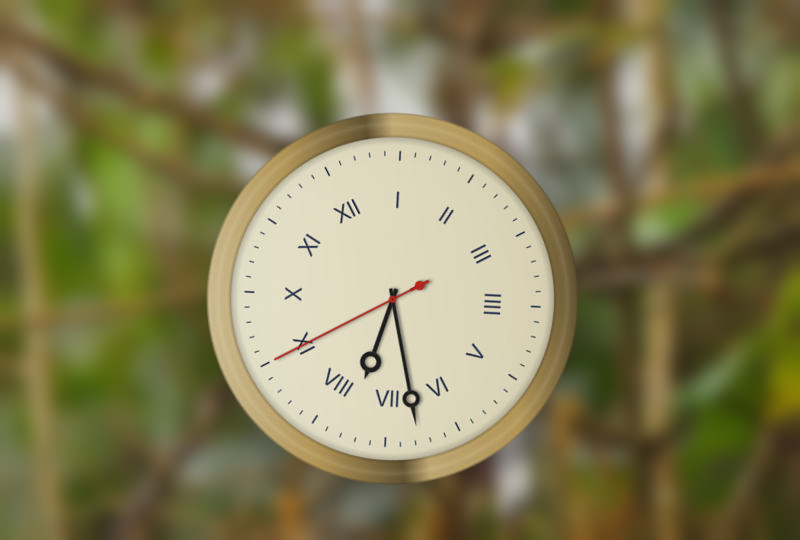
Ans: 7:32:45
